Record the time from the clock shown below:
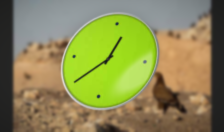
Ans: 12:38
